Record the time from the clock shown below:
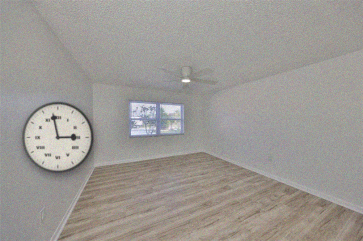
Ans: 2:58
